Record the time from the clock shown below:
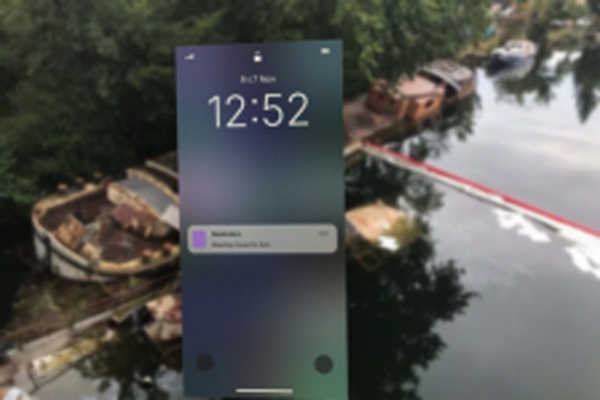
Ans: 12:52
